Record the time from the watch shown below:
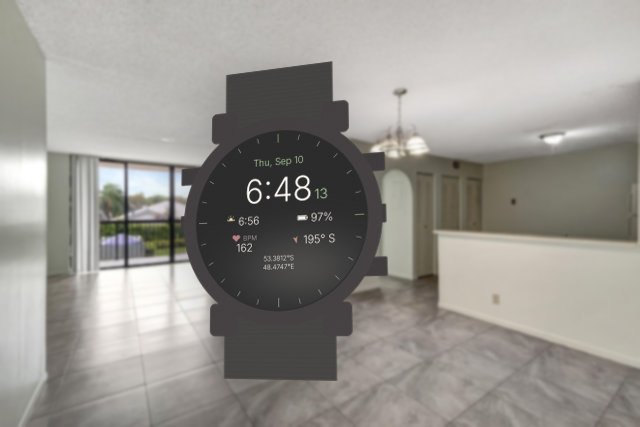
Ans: 6:48:13
